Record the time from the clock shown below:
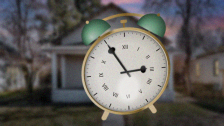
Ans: 2:55
